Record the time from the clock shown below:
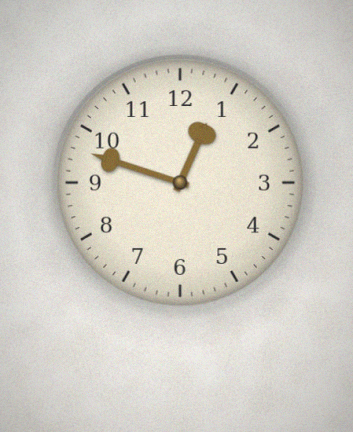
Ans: 12:48
